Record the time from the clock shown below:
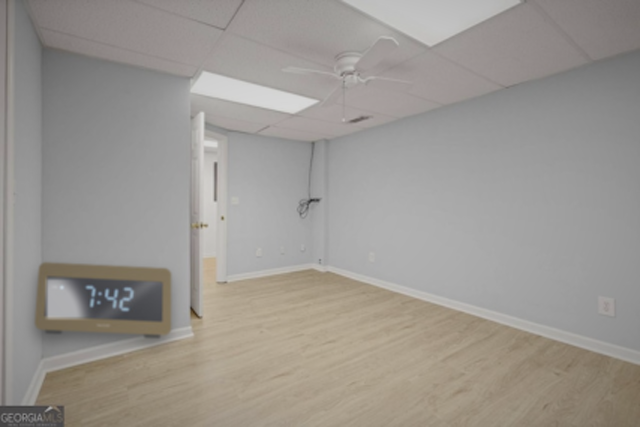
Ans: 7:42
